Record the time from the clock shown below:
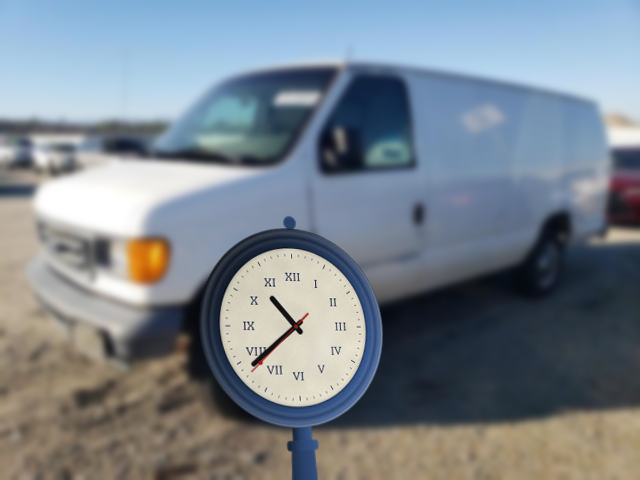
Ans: 10:38:38
